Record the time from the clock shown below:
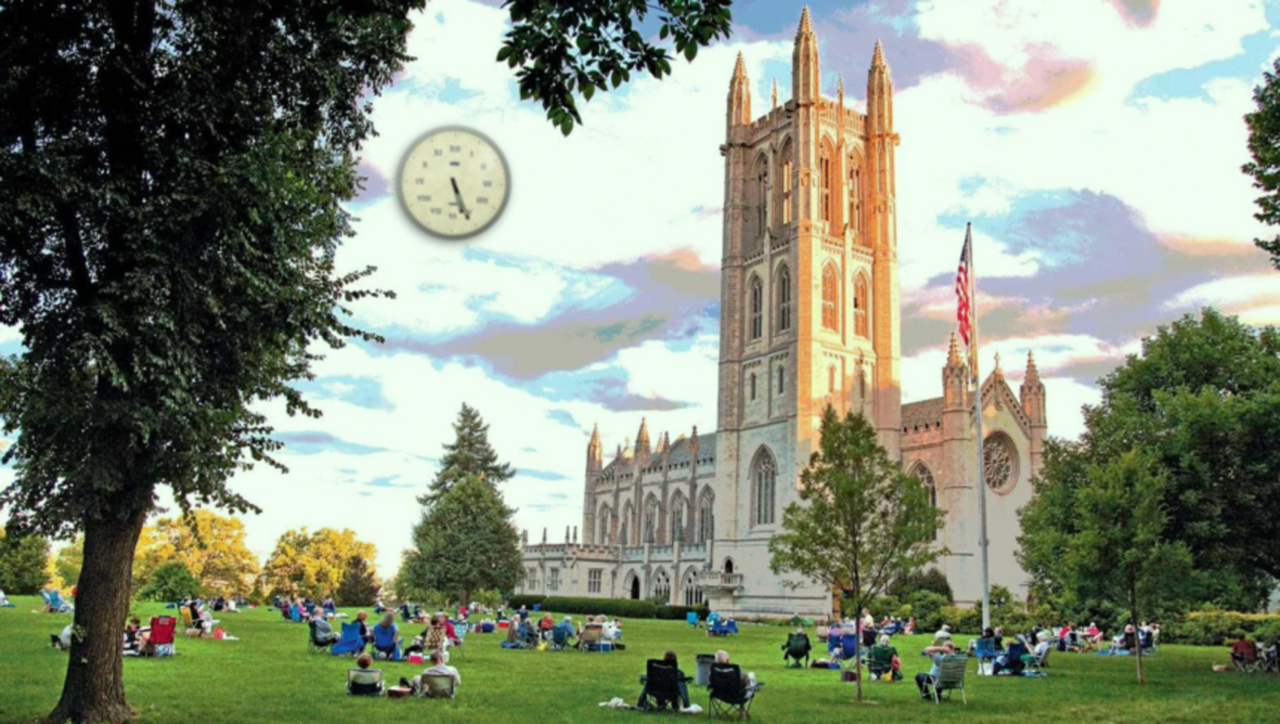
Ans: 5:26
